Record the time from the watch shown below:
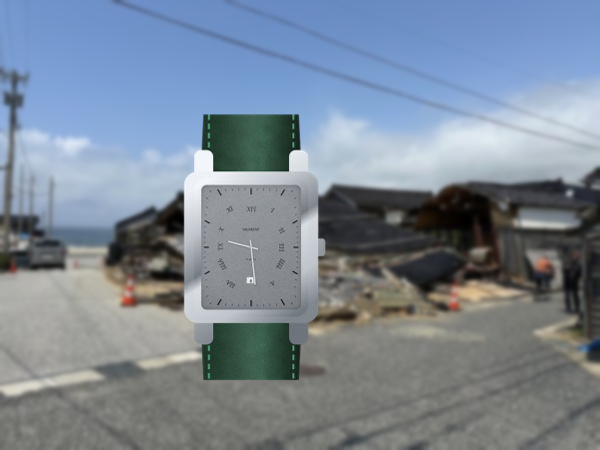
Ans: 9:29
